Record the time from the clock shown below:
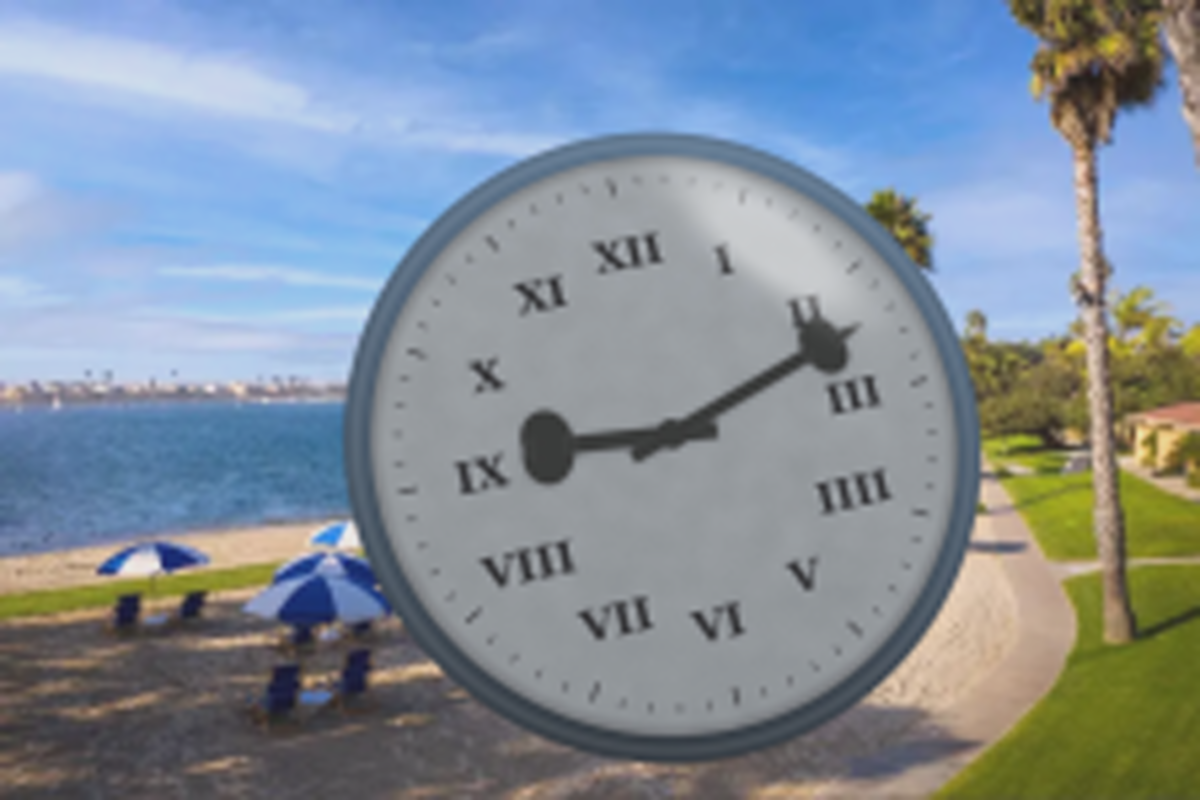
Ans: 9:12
